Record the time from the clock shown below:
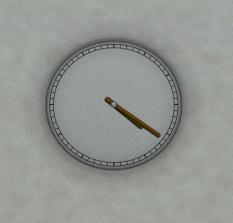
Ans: 4:21
